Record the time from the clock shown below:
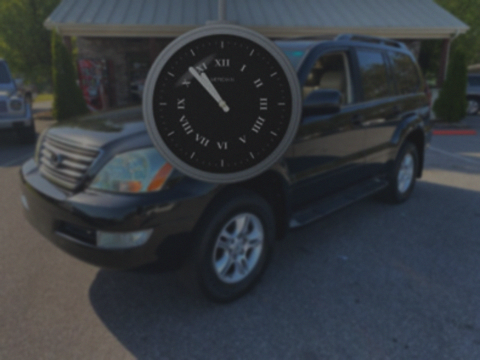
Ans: 10:53
